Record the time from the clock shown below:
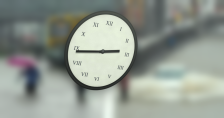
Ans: 2:44
